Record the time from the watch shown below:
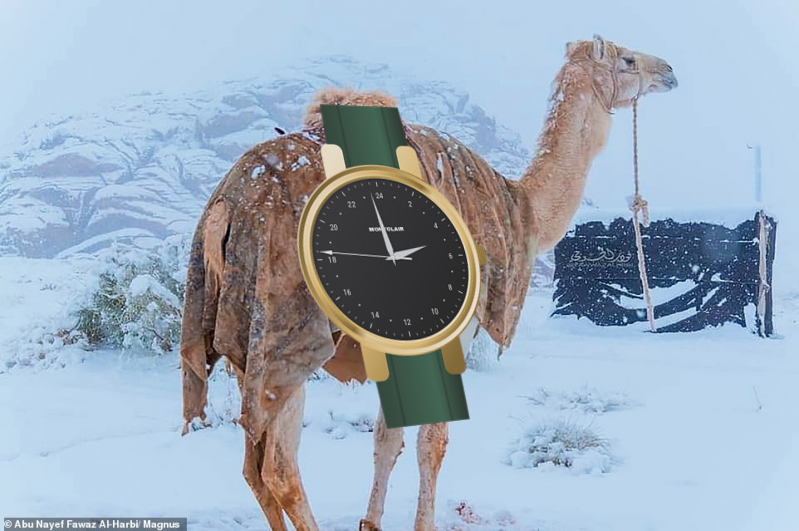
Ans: 4:58:46
